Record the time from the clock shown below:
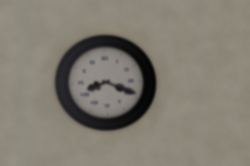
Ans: 8:19
